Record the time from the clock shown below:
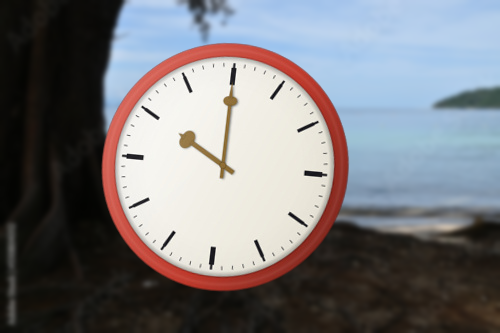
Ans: 10:00
